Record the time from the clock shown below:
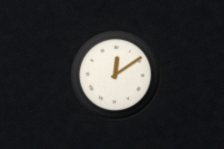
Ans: 12:09
